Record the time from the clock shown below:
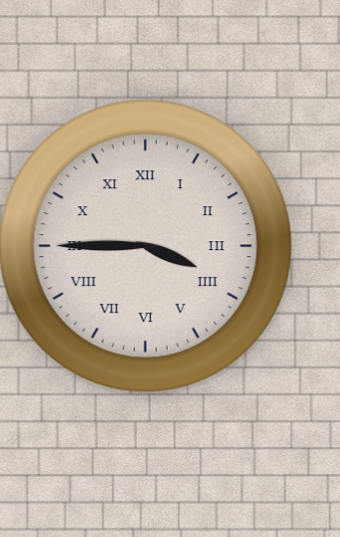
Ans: 3:45
